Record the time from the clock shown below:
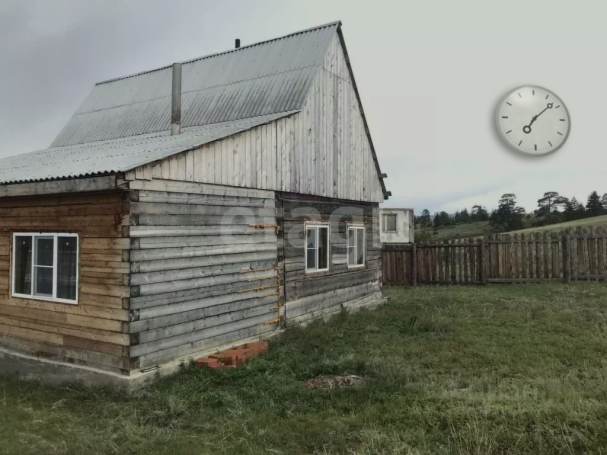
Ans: 7:08
